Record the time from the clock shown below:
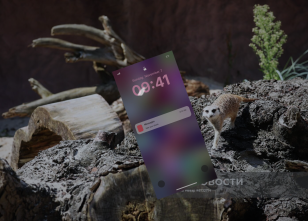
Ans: 9:41
